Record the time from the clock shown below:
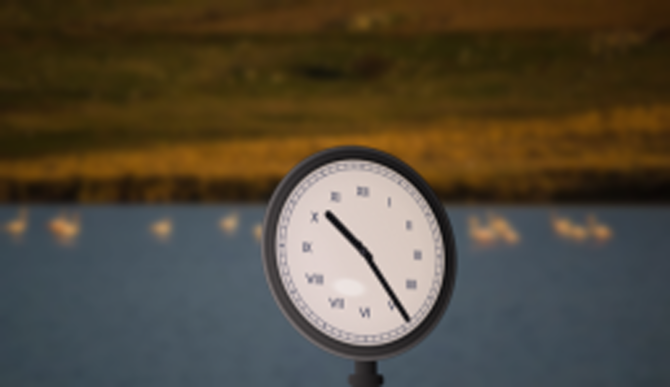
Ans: 10:24
